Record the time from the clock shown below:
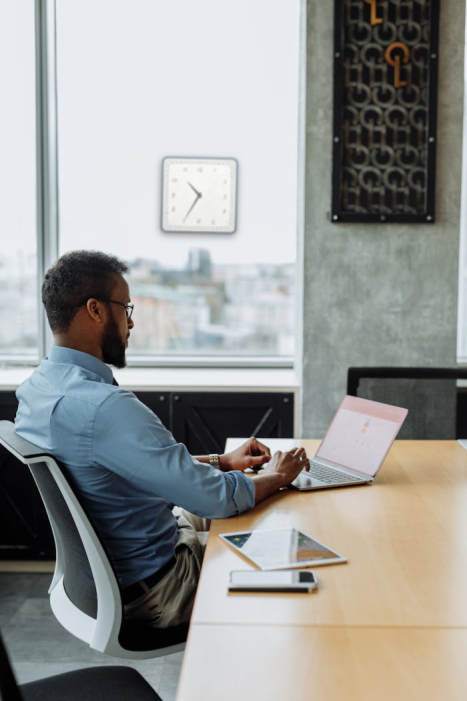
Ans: 10:35
